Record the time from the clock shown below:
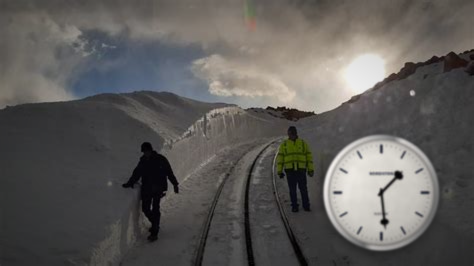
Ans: 1:29
